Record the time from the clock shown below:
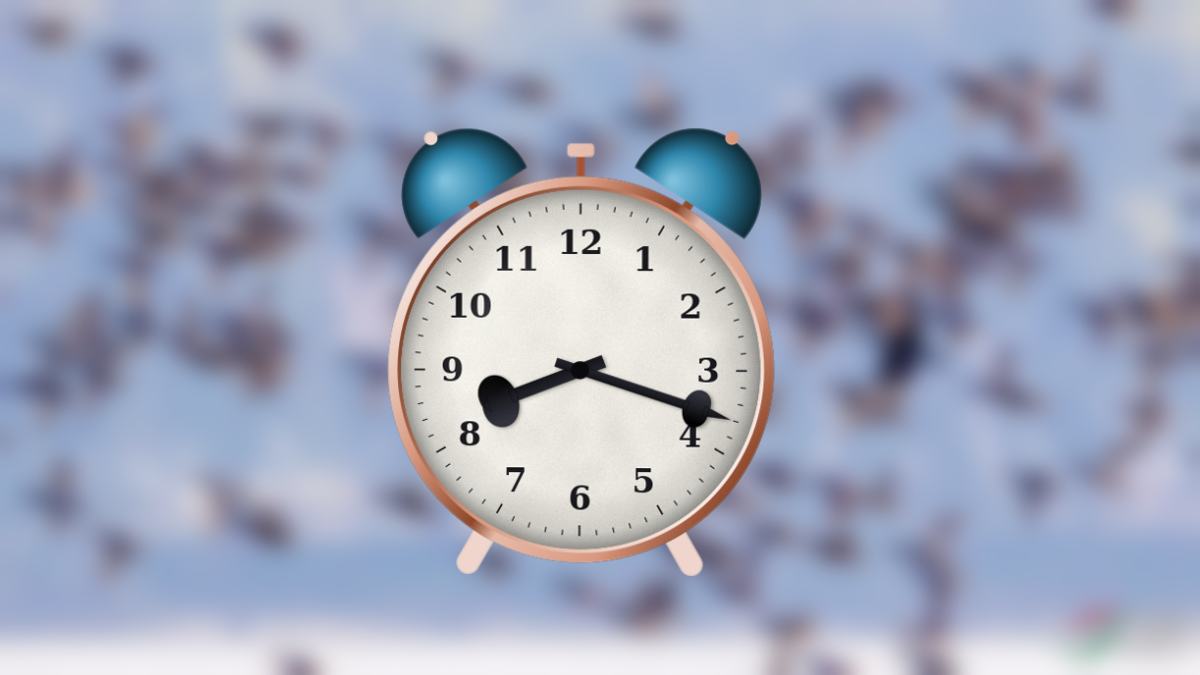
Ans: 8:18
